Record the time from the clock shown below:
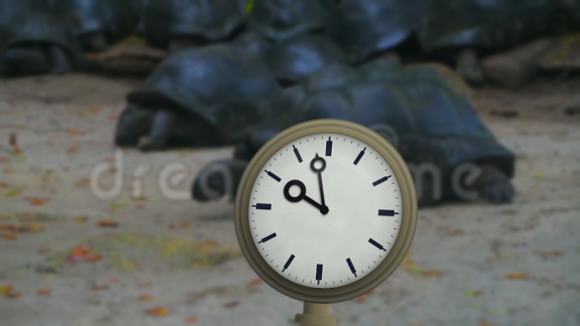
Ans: 9:58
